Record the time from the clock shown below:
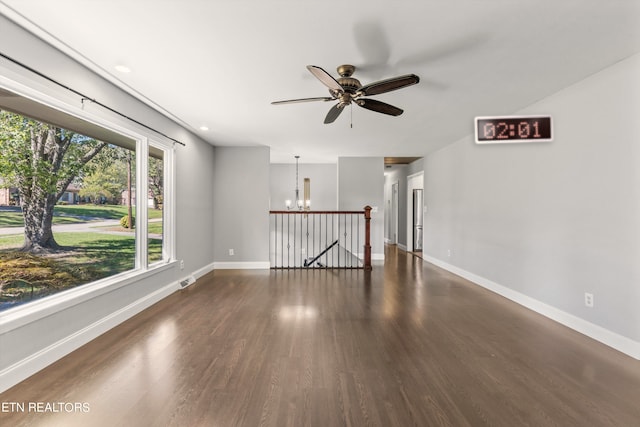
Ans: 2:01
